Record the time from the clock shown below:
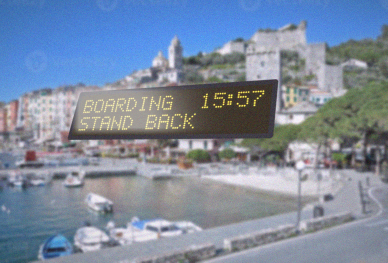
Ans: 15:57
